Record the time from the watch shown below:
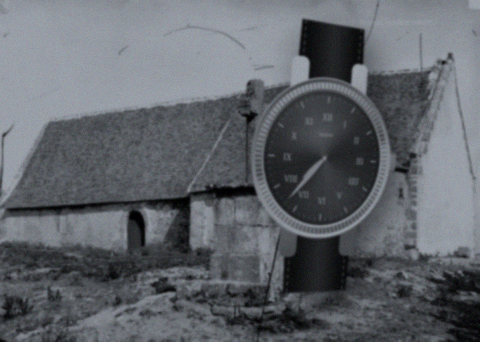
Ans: 7:37
